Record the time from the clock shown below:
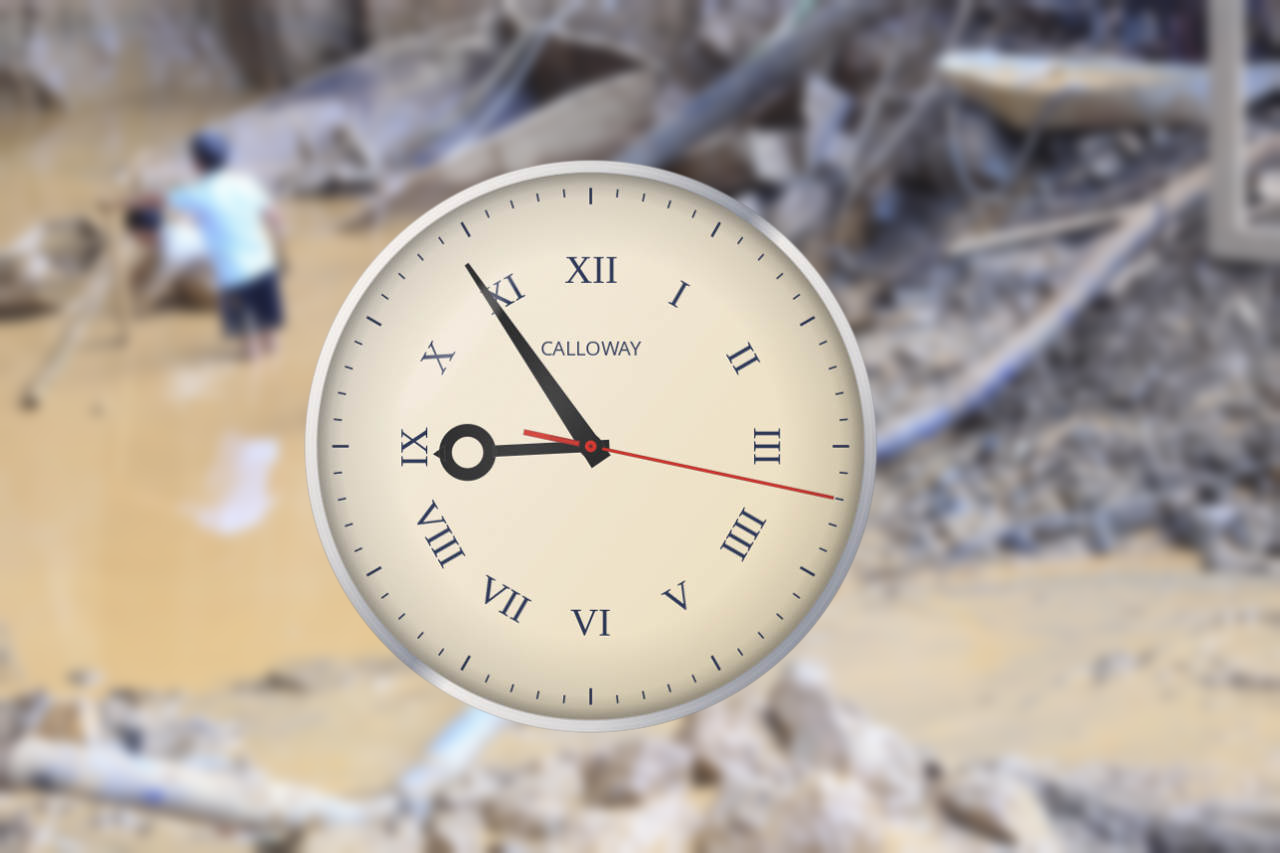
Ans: 8:54:17
